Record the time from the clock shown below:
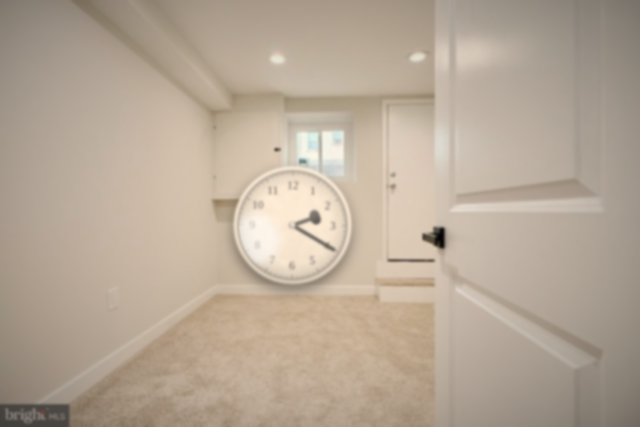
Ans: 2:20
